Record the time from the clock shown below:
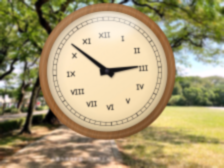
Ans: 2:52
